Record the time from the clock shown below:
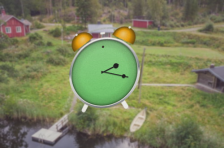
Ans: 2:18
